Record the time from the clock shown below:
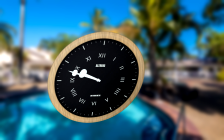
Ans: 9:48
